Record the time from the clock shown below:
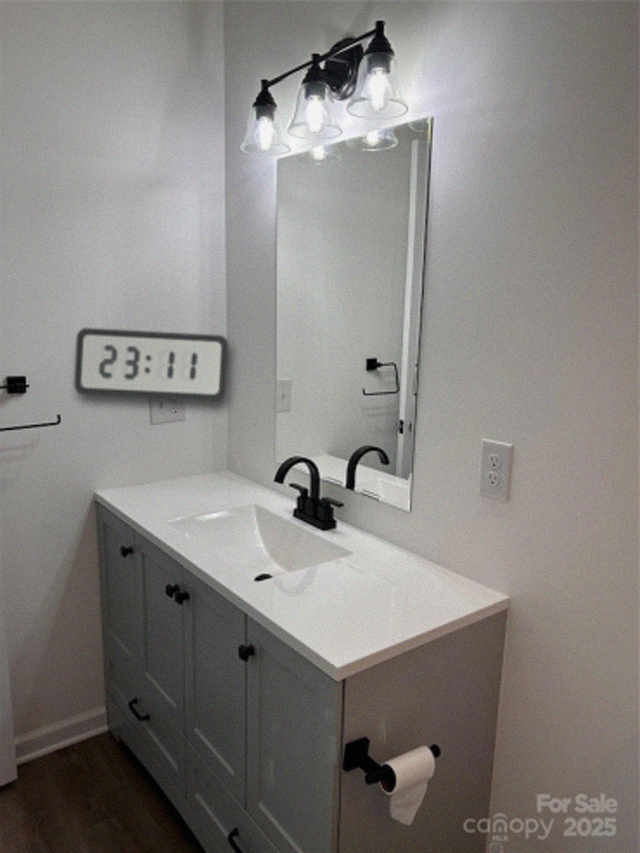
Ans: 23:11
